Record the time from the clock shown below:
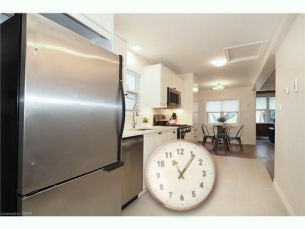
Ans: 11:06
